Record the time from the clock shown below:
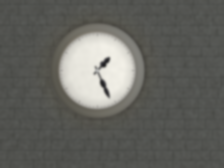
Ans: 1:26
